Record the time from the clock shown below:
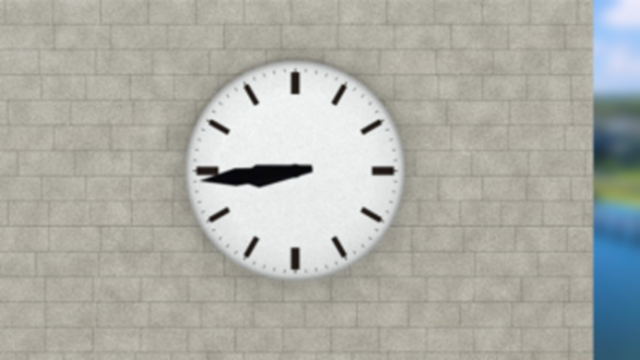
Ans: 8:44
